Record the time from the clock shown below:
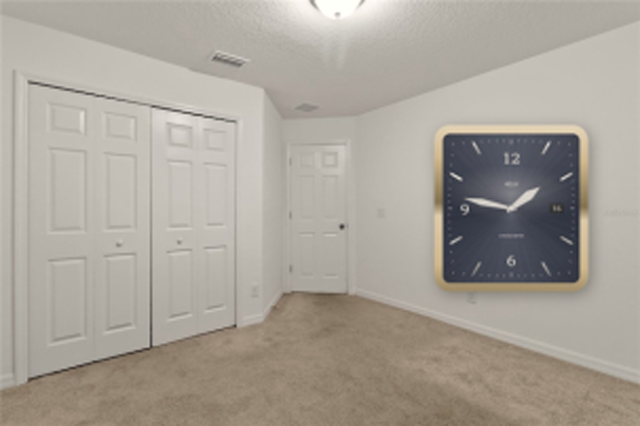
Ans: 1:47
